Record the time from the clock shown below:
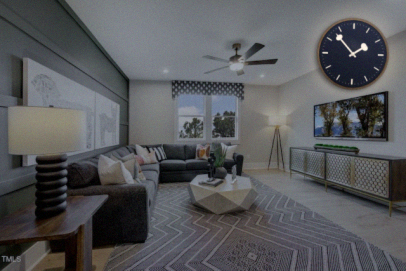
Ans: 1:53
